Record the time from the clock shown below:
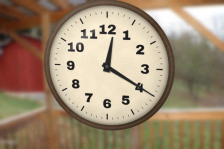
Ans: 12:20
